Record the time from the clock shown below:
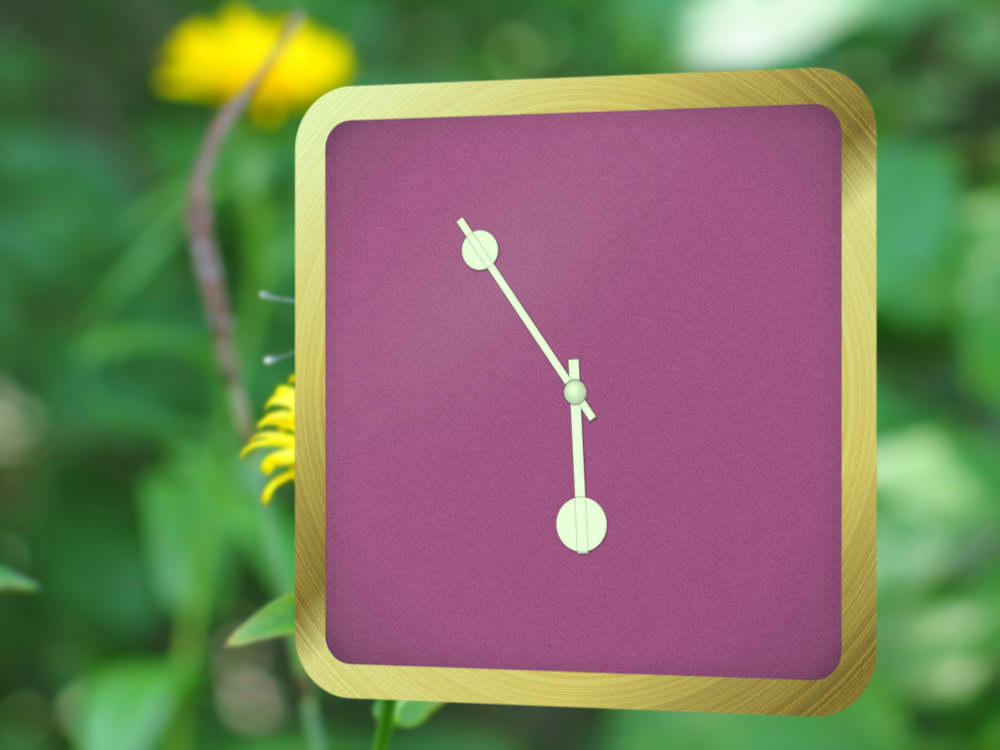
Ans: 5:54
